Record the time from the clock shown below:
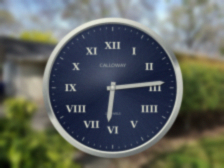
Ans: 6:14
